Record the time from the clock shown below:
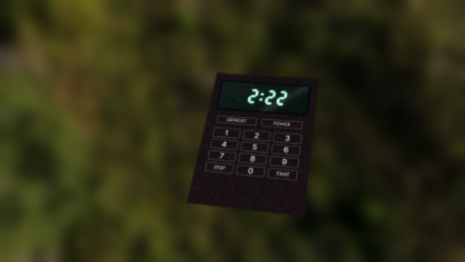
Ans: 2:22
